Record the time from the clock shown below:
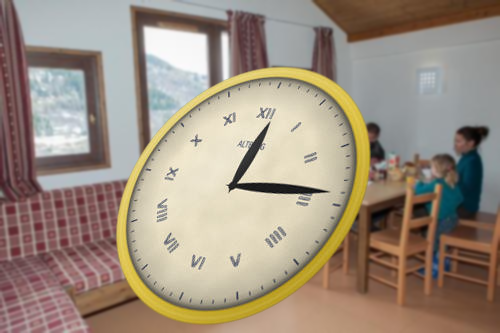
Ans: 12:14
